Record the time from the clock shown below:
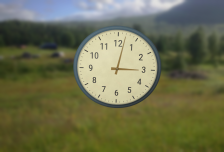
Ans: 3:02
